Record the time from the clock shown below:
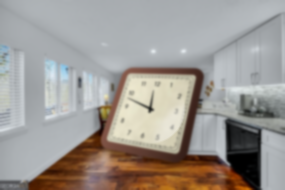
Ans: 11:48
